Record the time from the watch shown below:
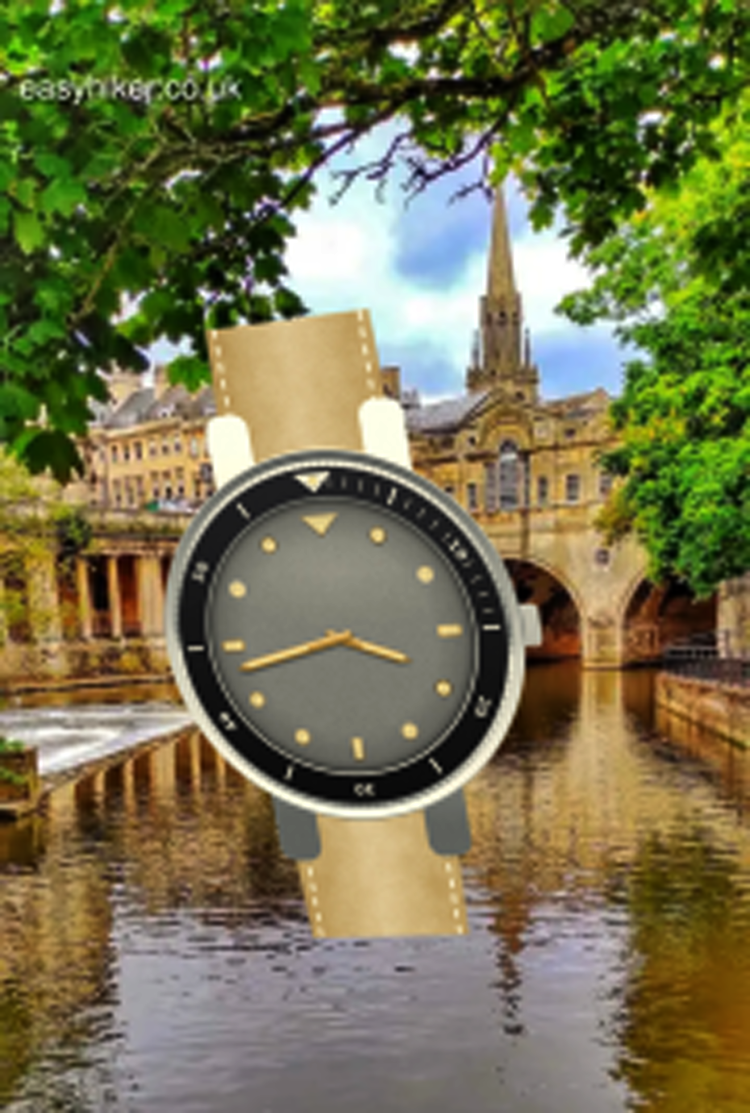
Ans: 3:43
